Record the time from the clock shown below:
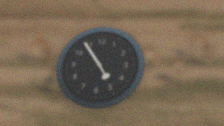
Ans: 4:54
